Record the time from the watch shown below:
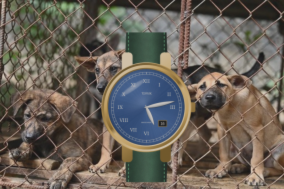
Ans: 5:13
